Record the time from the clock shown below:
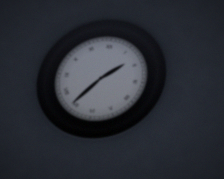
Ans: 1:36
